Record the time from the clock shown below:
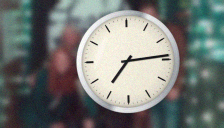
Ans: 7:14
